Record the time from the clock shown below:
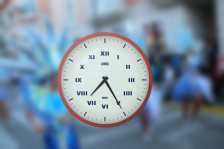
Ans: 7:25
